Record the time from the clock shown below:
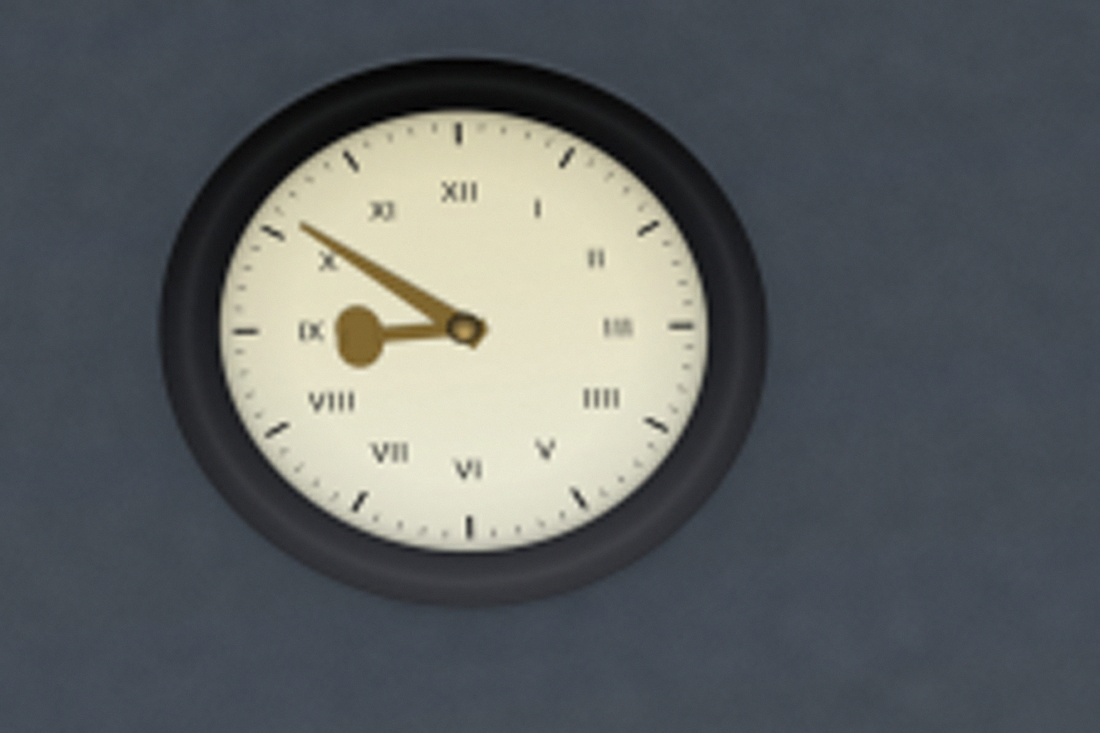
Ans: 8:51
